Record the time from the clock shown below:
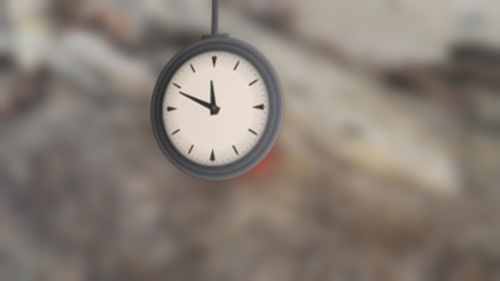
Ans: 11:49
